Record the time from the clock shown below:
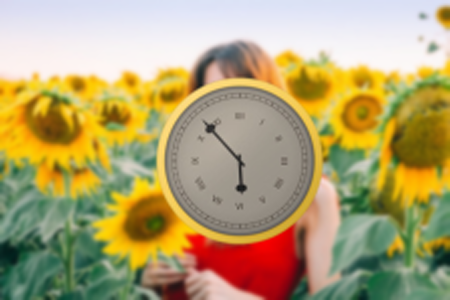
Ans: 5:53
